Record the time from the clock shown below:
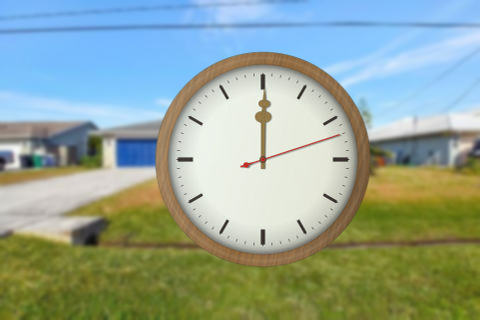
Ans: 12:00:12
